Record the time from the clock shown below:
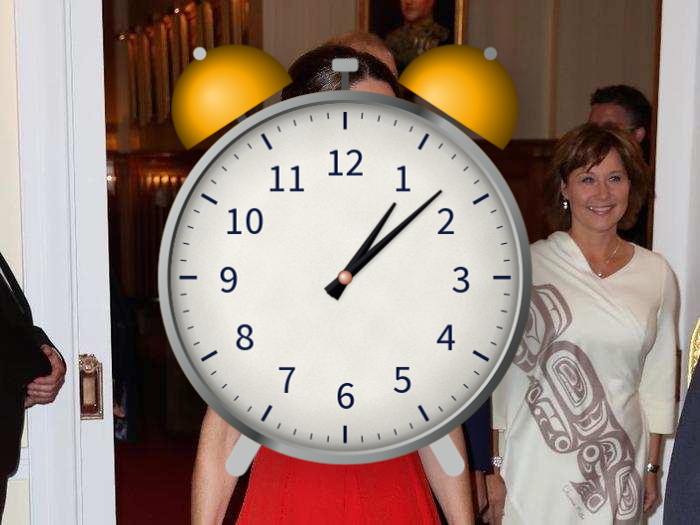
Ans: 1:08
